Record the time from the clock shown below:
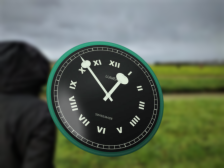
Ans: 12:52
